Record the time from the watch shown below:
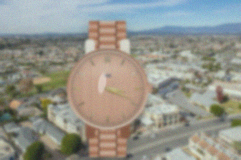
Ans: 3:19
